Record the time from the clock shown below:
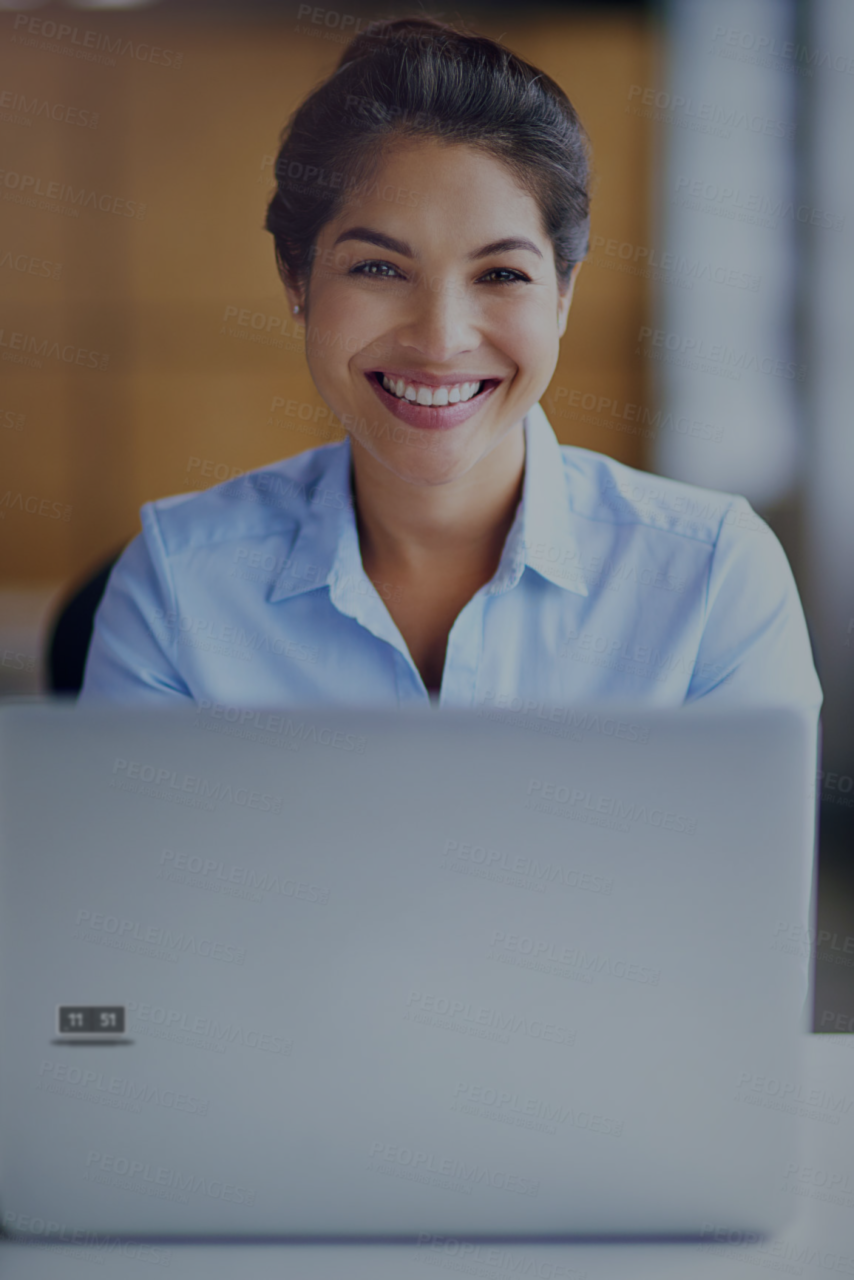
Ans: 11:51
